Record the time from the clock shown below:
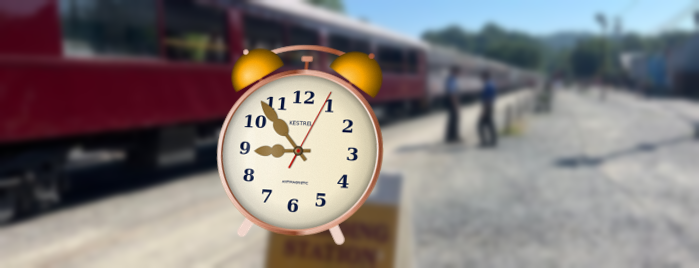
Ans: 8:53:04
